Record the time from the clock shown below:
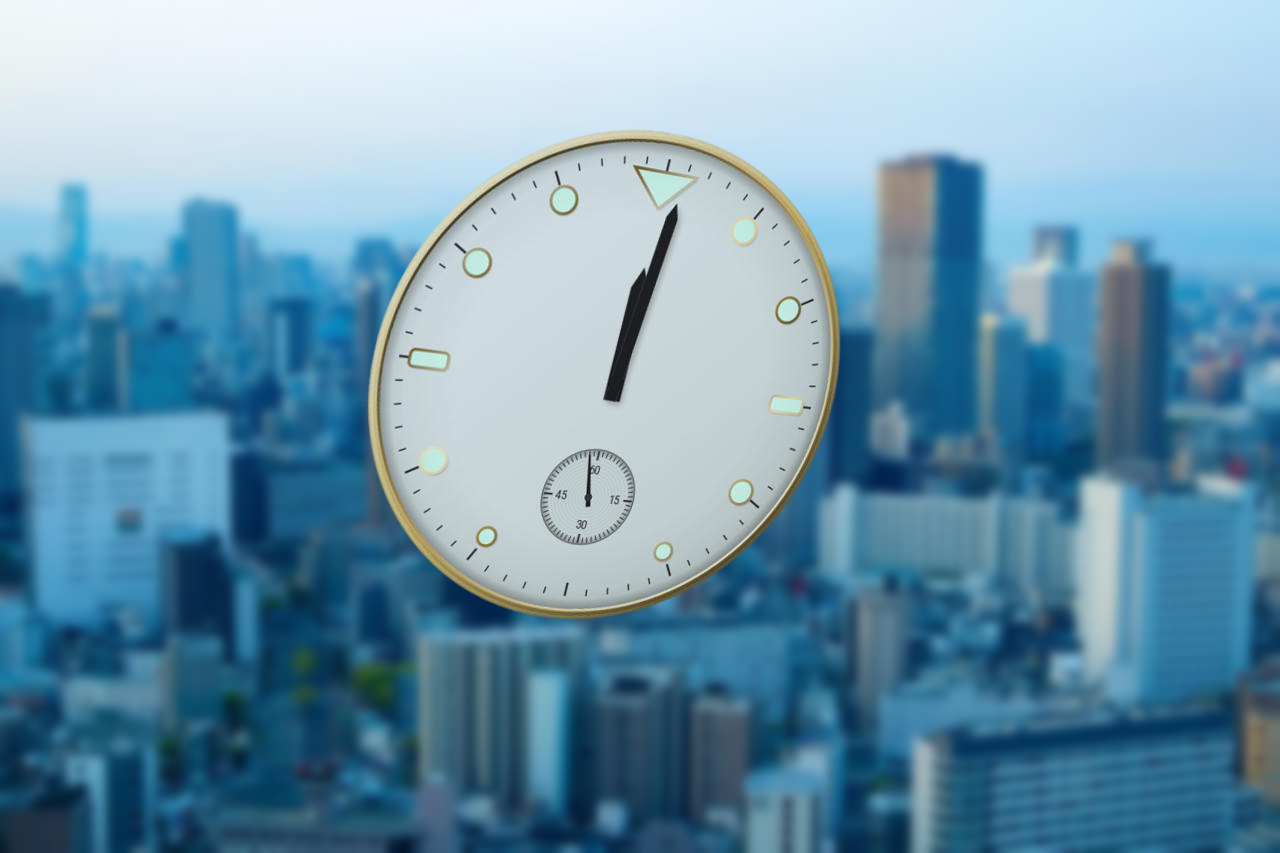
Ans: 12:00:58
